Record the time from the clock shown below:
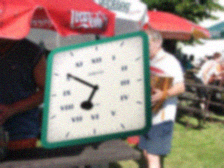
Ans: 6:51
